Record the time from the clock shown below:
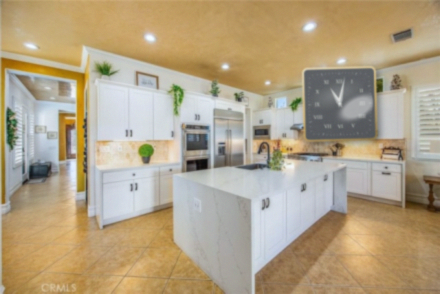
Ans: 11:02
